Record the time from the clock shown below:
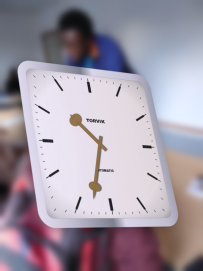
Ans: 10:33
